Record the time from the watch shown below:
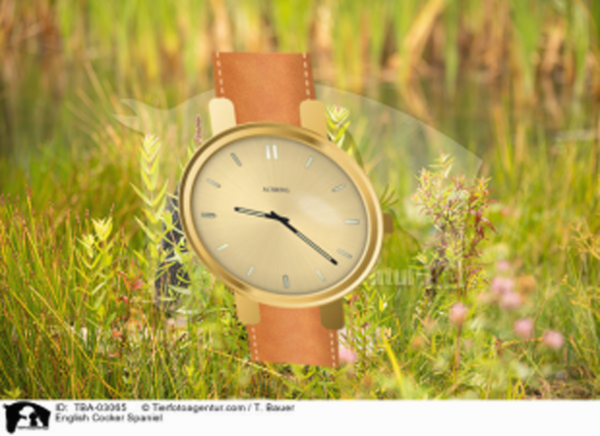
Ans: 9:22
